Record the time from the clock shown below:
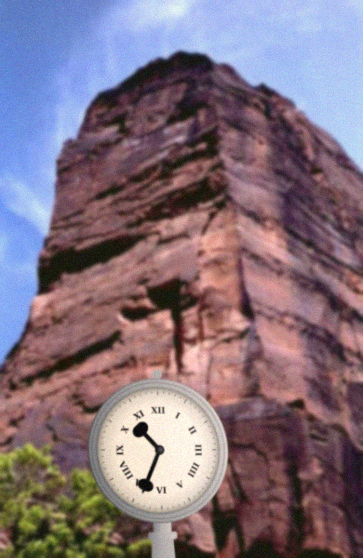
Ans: 10:34
